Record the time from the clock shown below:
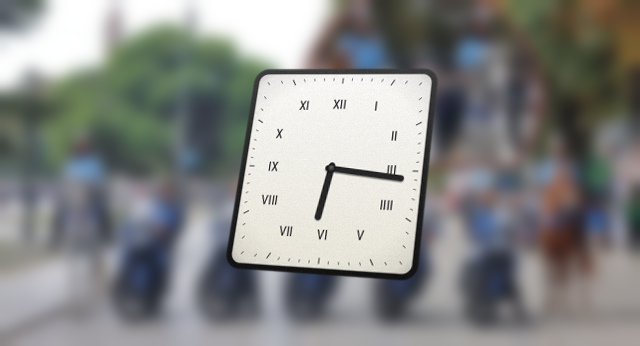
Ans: 6:16
